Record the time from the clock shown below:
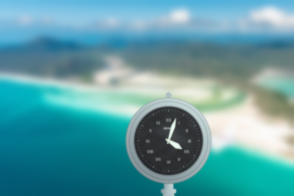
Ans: 4:03
